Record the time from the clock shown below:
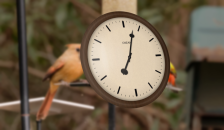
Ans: 7:03
